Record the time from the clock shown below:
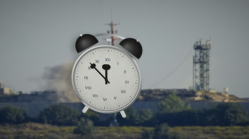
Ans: 11:52
